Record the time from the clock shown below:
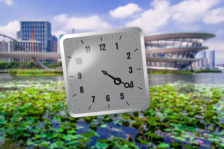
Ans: 4:21
